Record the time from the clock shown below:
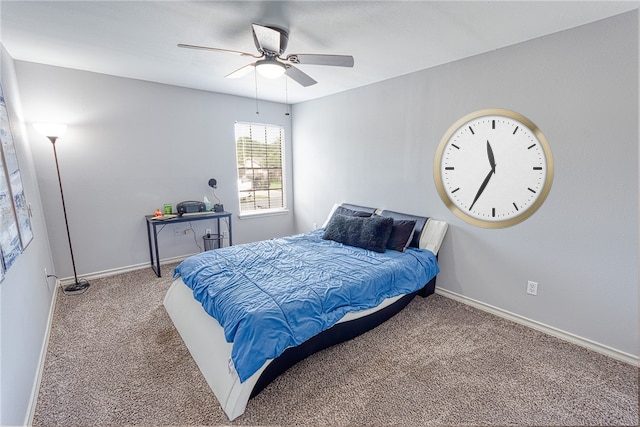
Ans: 11:35
